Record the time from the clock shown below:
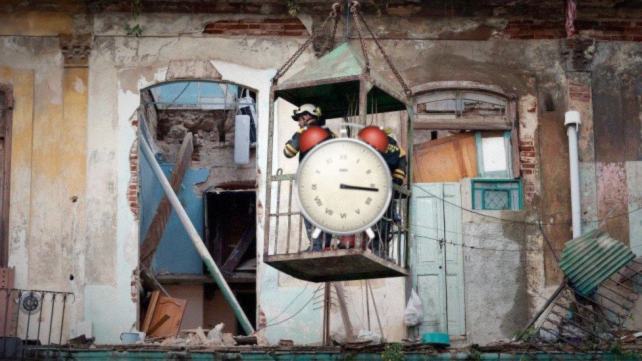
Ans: 3:16
